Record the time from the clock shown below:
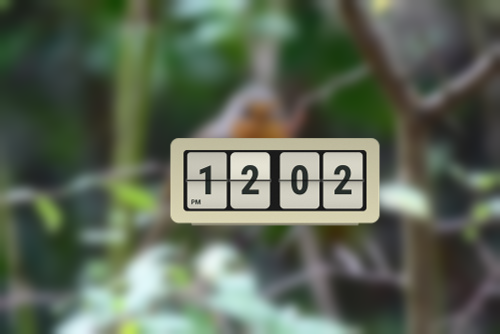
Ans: 12:02
